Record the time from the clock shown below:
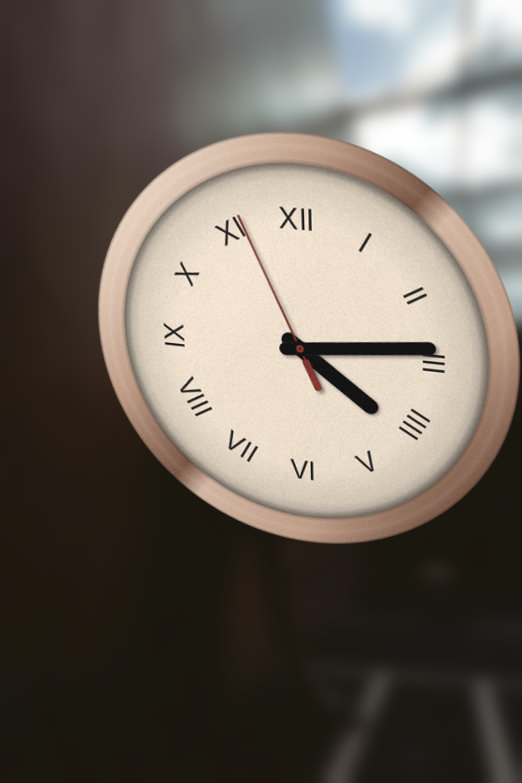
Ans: 4:13:56
